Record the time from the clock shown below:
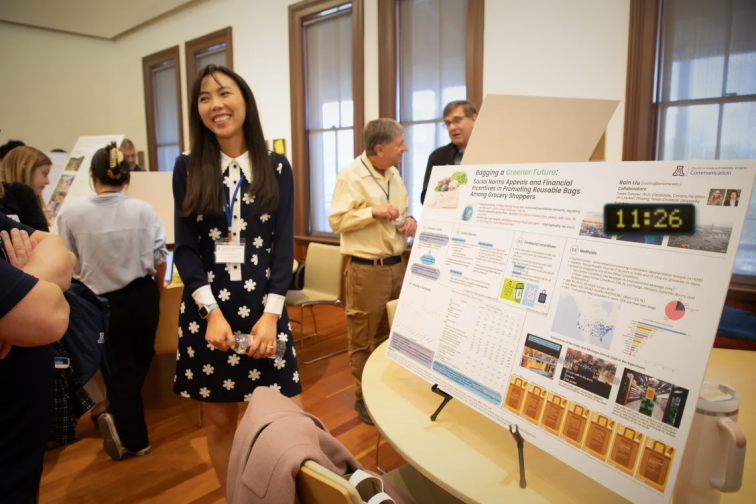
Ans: 11:26
